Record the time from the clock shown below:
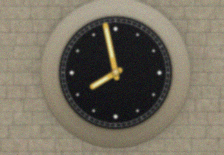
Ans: 7:58
